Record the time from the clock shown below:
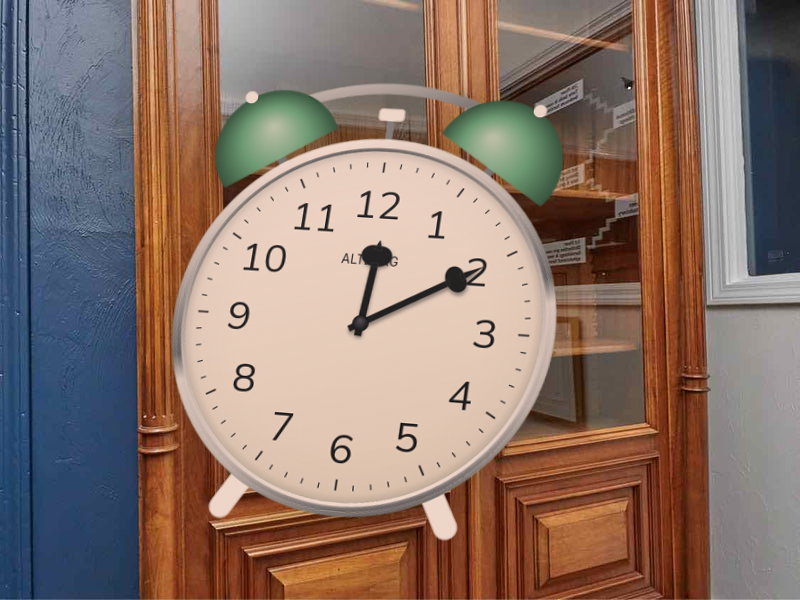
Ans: 12:10
